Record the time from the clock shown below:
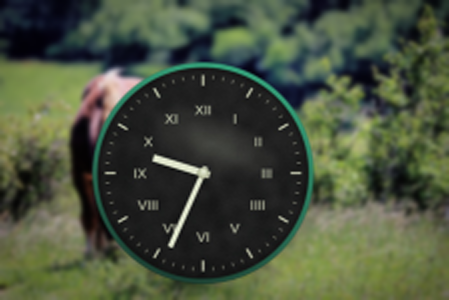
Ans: 9:34
